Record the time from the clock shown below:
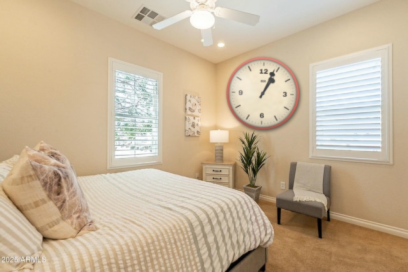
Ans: 1:04
